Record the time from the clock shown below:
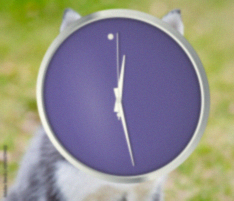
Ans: 12:29:01
